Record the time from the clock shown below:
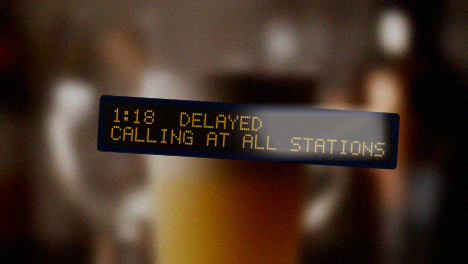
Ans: 1:18
